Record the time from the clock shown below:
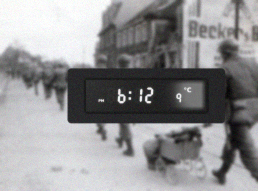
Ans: 6:12
